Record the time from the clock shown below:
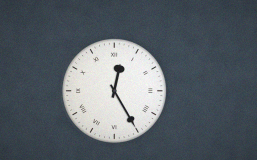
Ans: 12:25
